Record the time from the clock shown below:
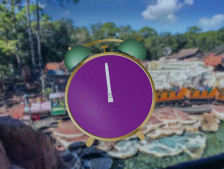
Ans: 12:00
